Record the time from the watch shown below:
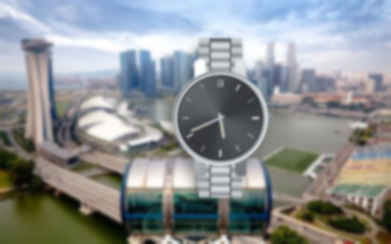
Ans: 5:41
